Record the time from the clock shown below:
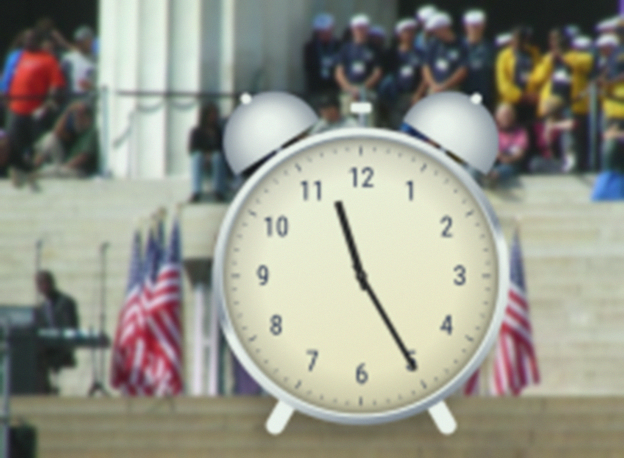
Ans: 11:25
